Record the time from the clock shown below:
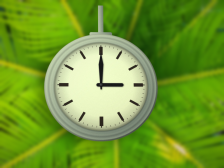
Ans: 3:00
